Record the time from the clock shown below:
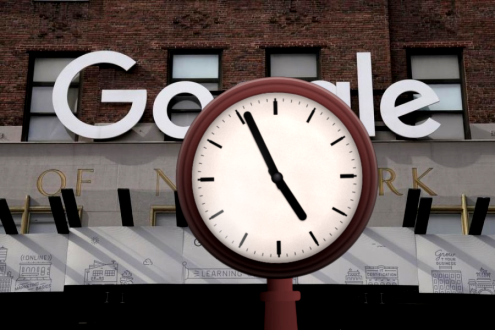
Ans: 4:56
